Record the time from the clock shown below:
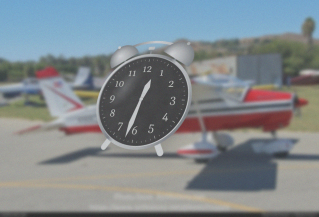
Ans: 12:32
